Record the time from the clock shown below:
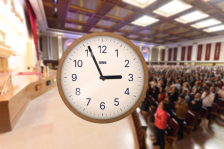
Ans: 2:56
